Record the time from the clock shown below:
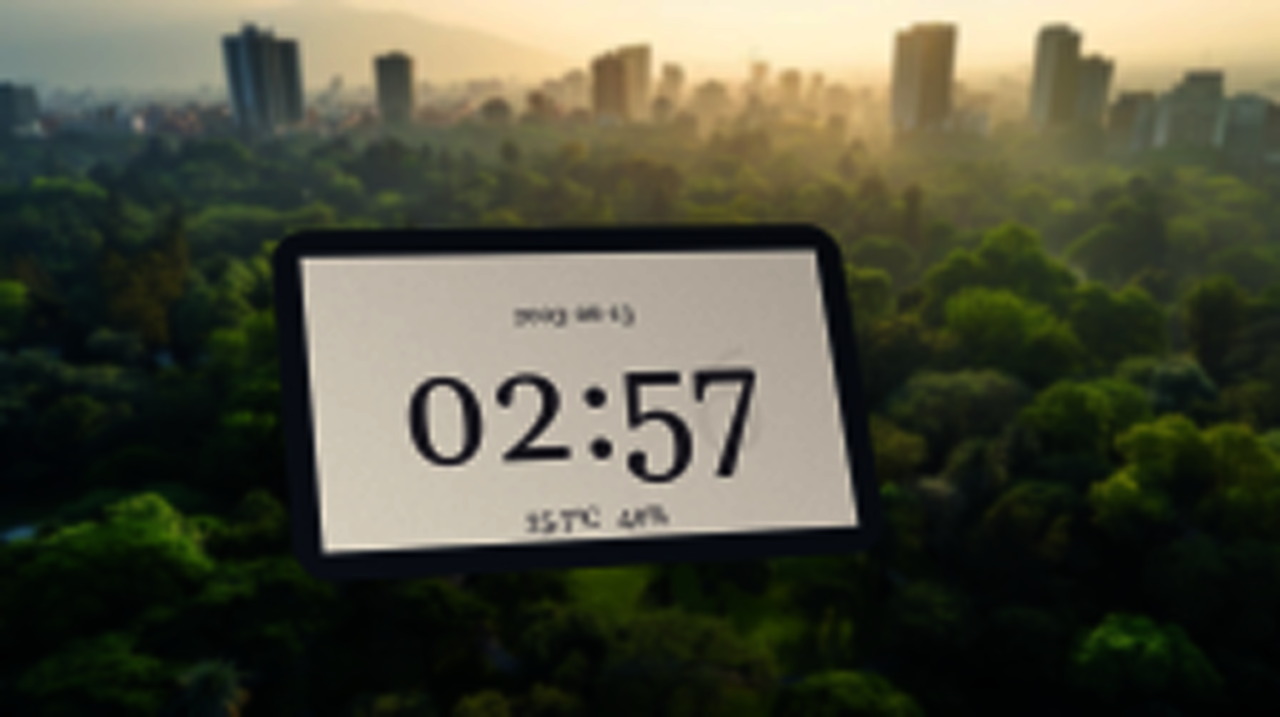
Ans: 2:57
